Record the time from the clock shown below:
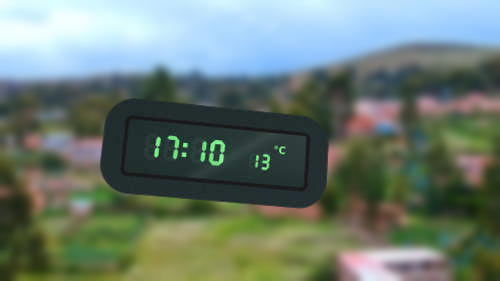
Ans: 17:10
